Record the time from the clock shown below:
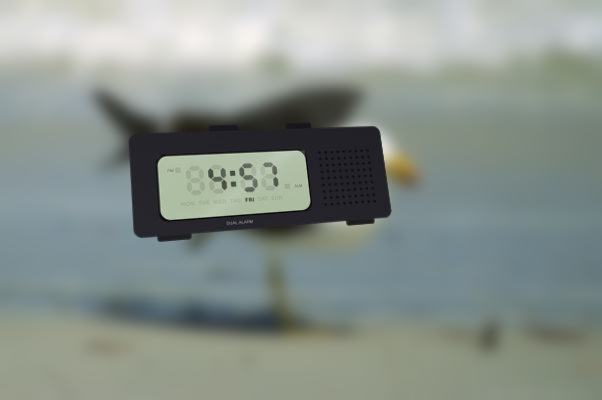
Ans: 4:57
